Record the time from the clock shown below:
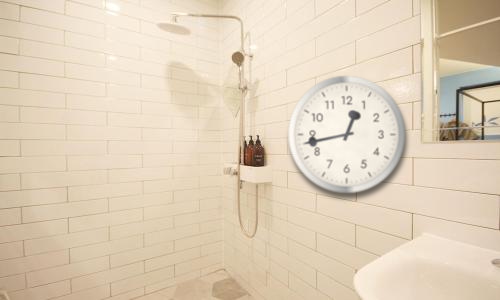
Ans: 12:43
